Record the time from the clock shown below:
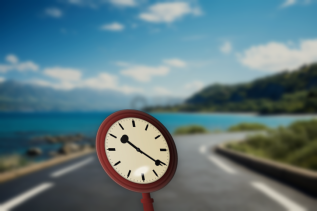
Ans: 10:21
